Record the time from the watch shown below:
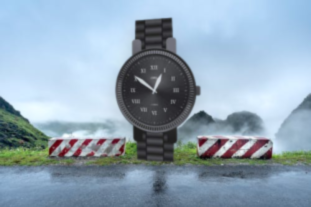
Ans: 12:51
